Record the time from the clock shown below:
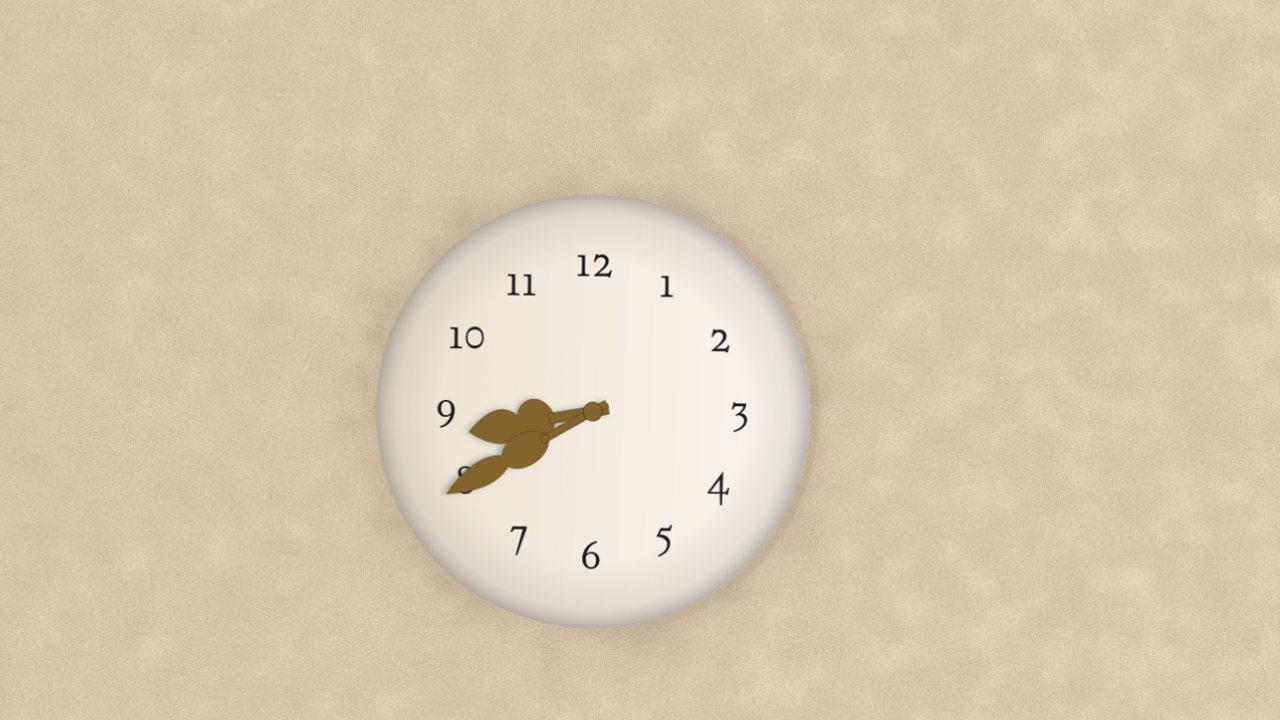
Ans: 8:40
